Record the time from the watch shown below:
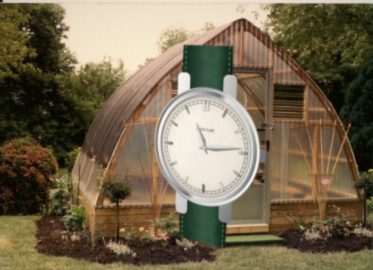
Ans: 11:14
